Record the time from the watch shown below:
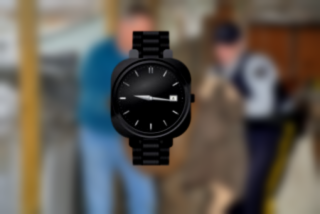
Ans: 9:16
